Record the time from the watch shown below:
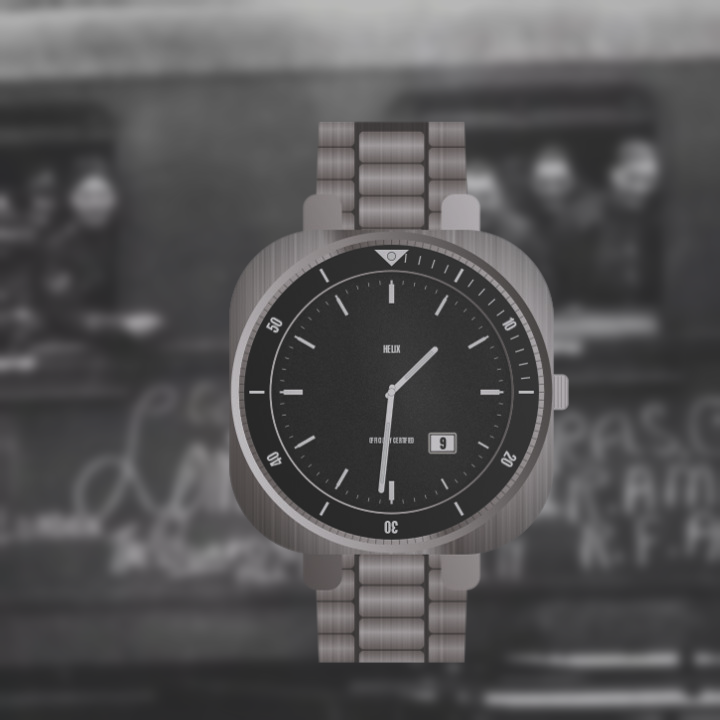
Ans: 1:31
